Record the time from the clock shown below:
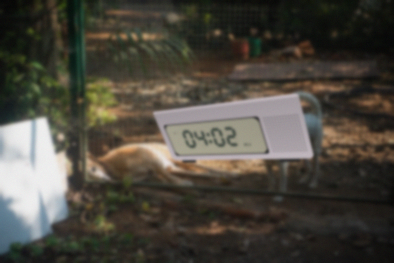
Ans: 4:02
